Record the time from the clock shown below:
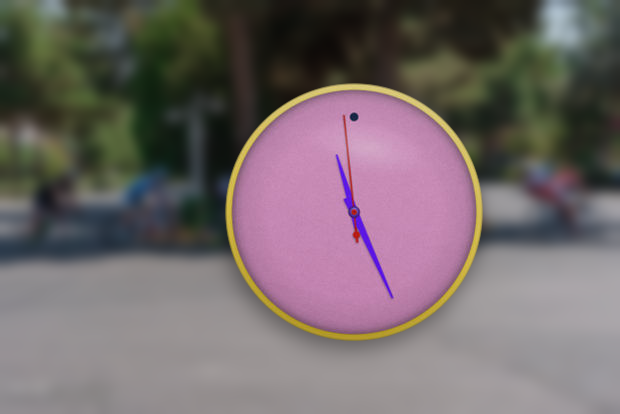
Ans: 11:25:59
